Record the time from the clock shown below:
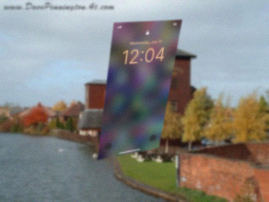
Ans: 12:04
